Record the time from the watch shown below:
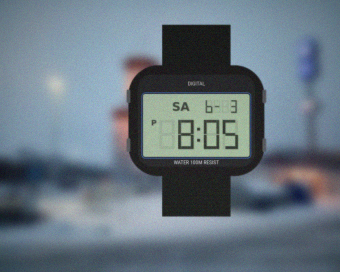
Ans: 8:05
